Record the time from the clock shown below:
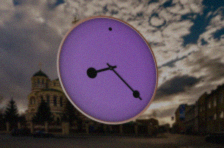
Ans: 8:22
